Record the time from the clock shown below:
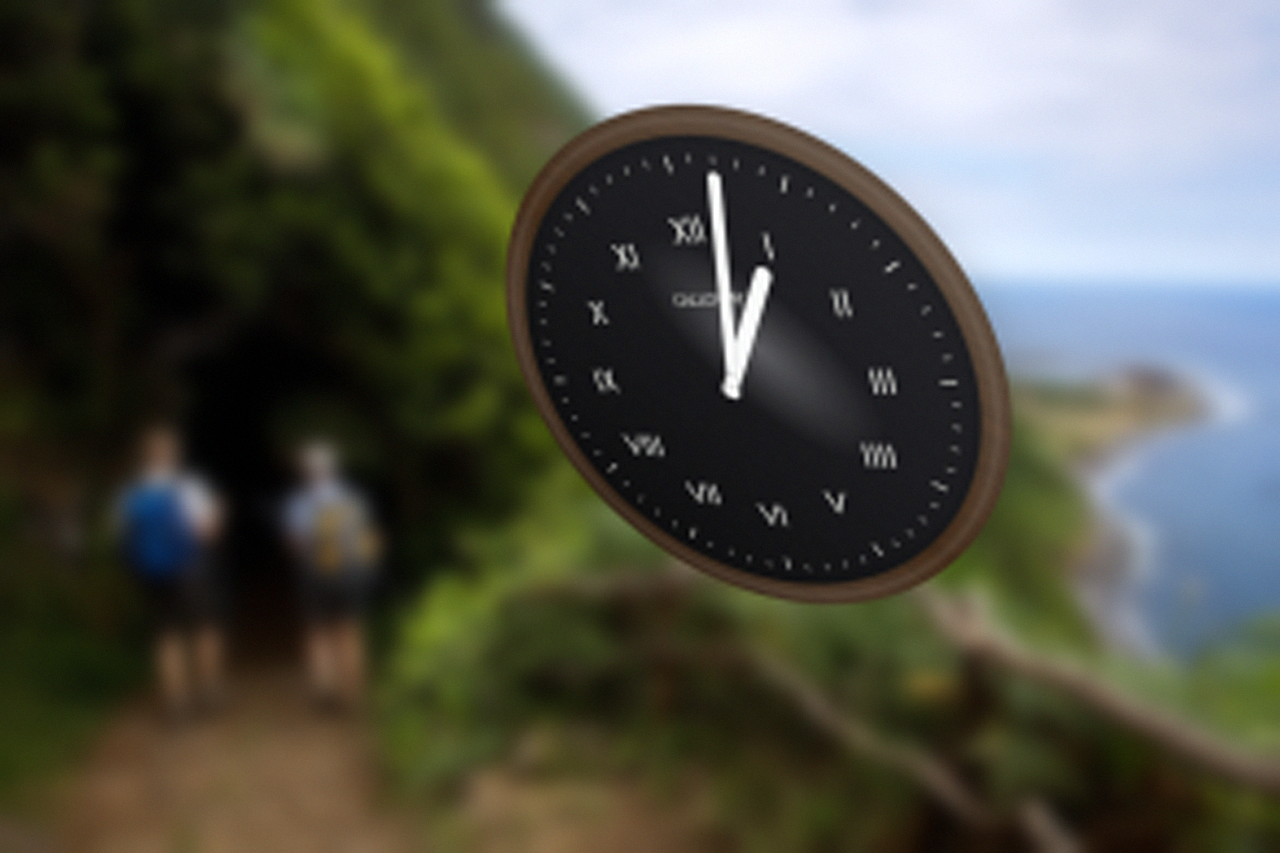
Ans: 1:02
